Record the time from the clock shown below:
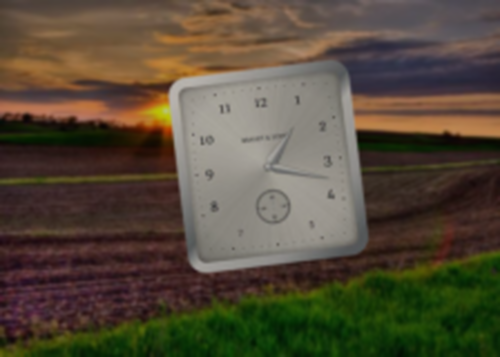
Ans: 1:18
